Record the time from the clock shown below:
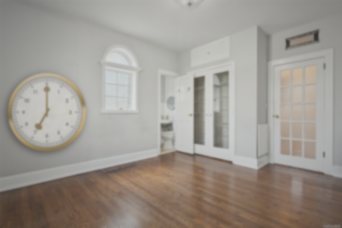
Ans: 7:00
